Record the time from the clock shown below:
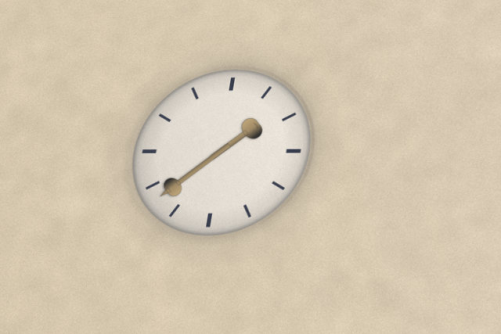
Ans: 1:38
